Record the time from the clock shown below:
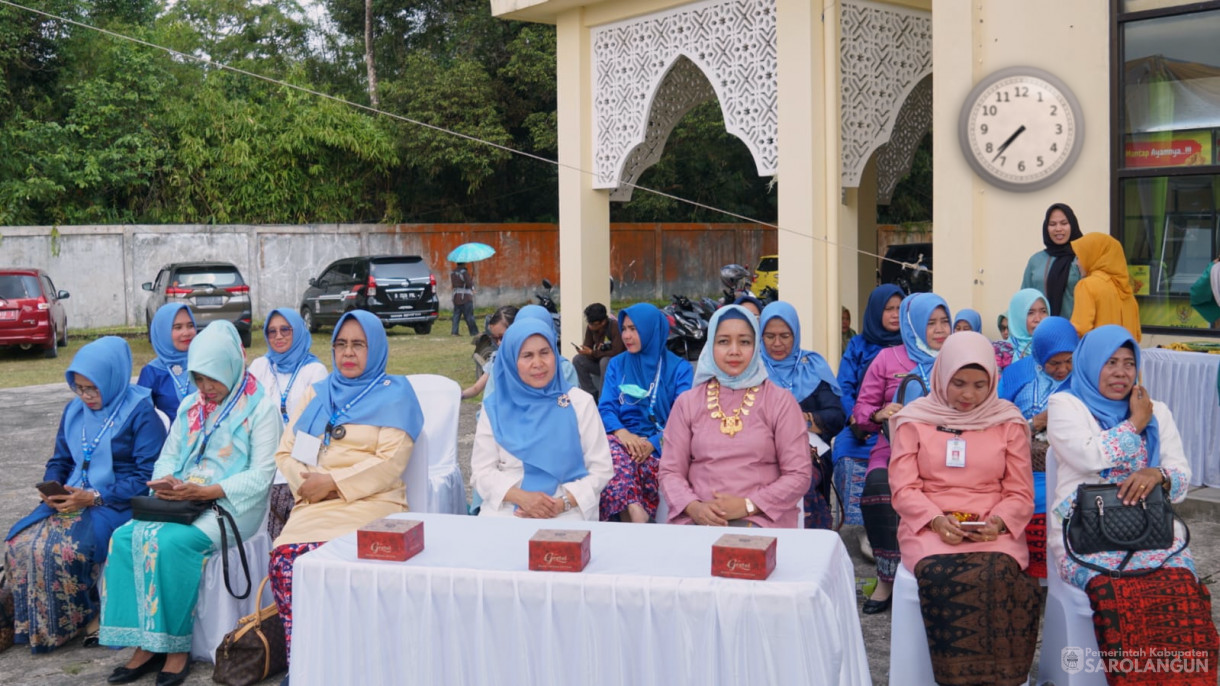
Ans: 7:37
